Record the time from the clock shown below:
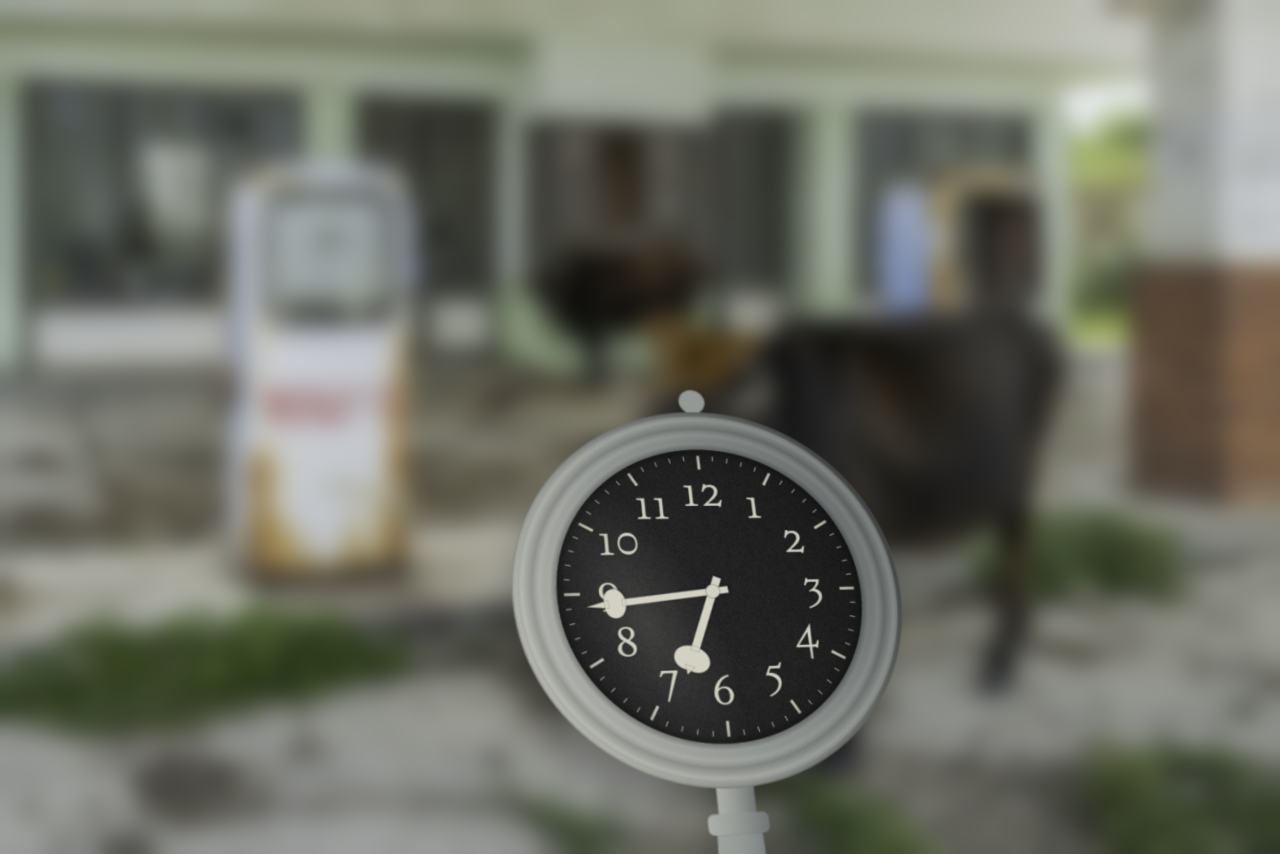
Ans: 6:44
